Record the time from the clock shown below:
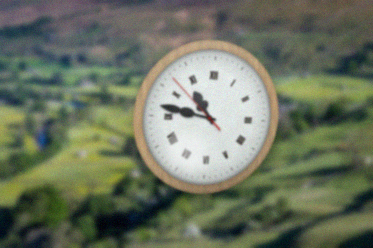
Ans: 10:46:52
